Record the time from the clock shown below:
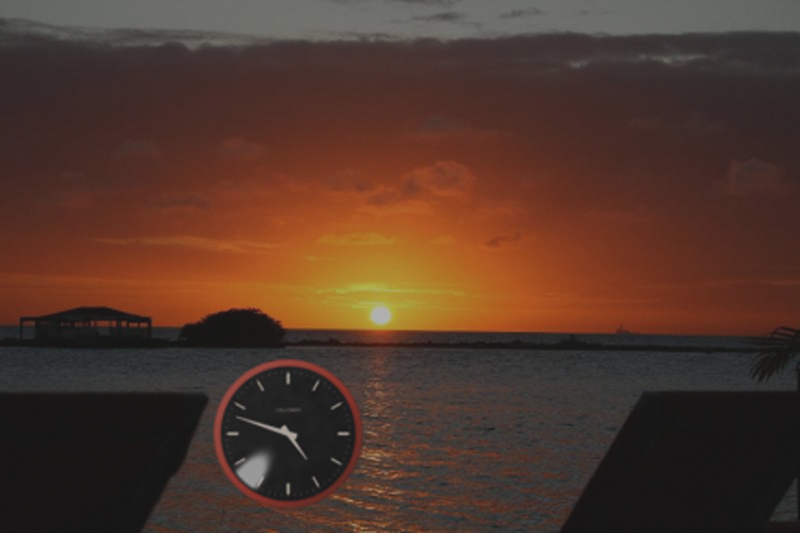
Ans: 4:48
